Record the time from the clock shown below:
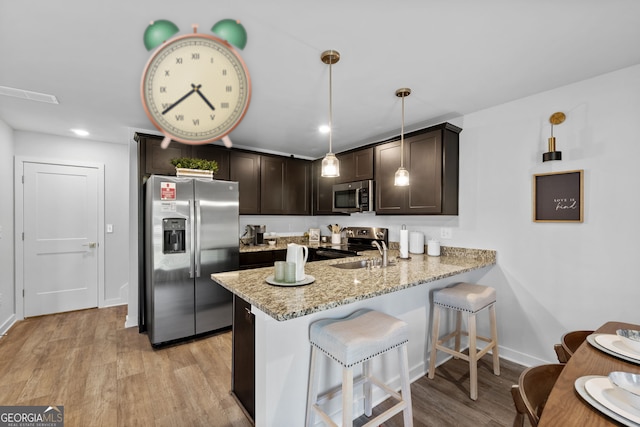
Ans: 4:39
